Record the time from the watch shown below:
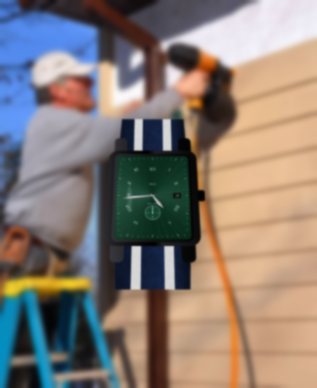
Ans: 4:44
